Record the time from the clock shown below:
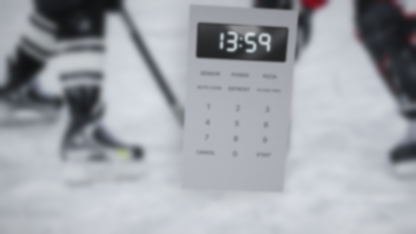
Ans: 13:59
